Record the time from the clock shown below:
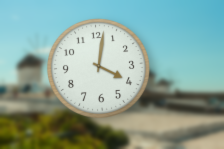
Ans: 4:02
